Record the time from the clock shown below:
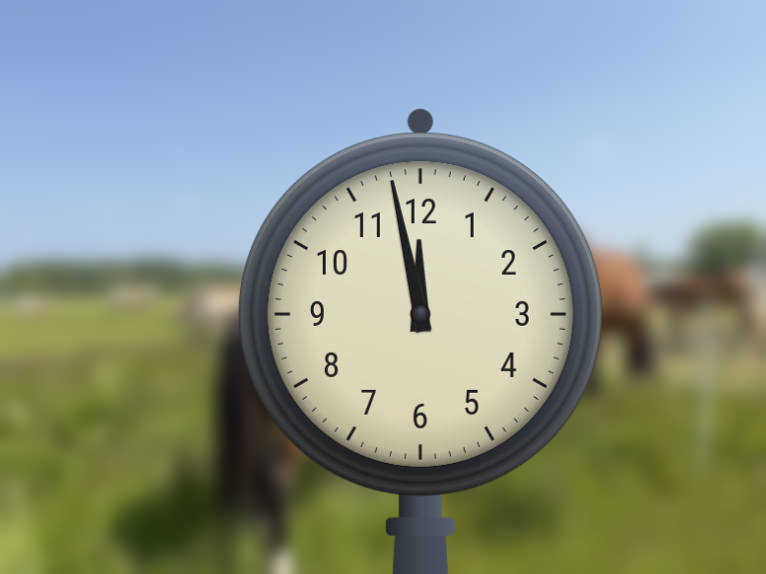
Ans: 11:58
